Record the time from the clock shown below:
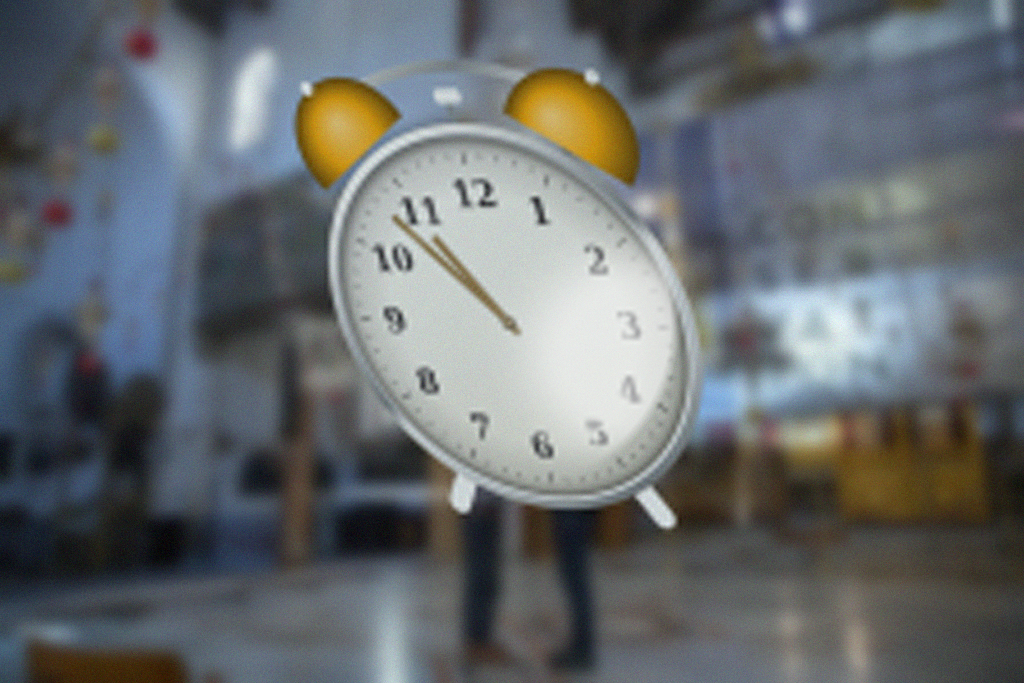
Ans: 10:53
